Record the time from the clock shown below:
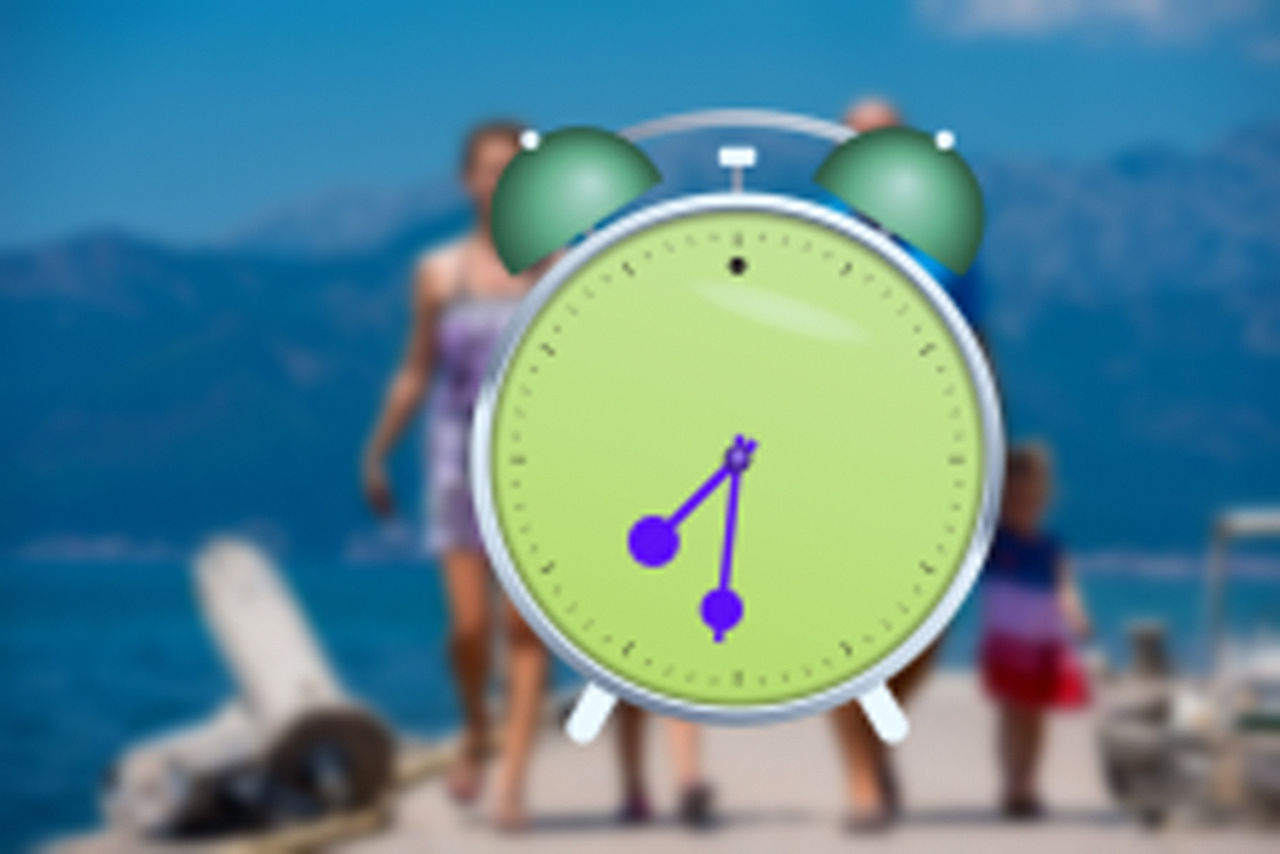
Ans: 7:31
